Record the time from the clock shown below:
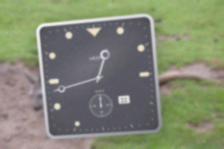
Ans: 12:43
